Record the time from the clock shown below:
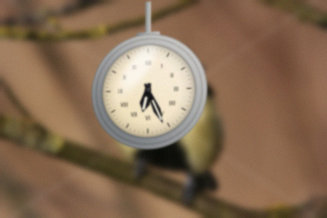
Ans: 6:26
